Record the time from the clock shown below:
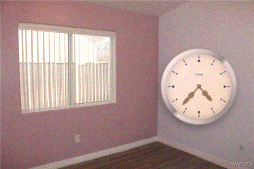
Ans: 4:37
